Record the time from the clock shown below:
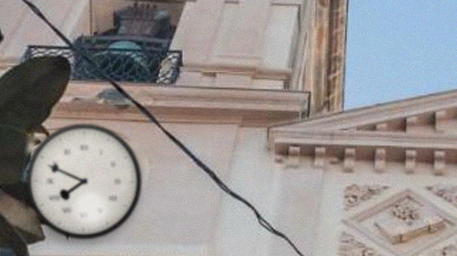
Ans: 7:49
